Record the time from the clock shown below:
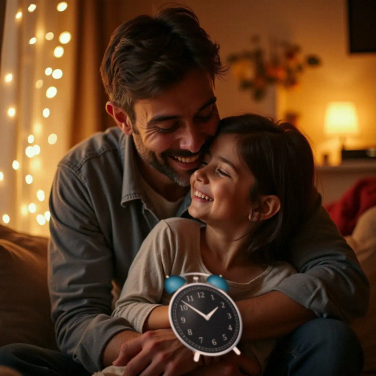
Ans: 1:52
